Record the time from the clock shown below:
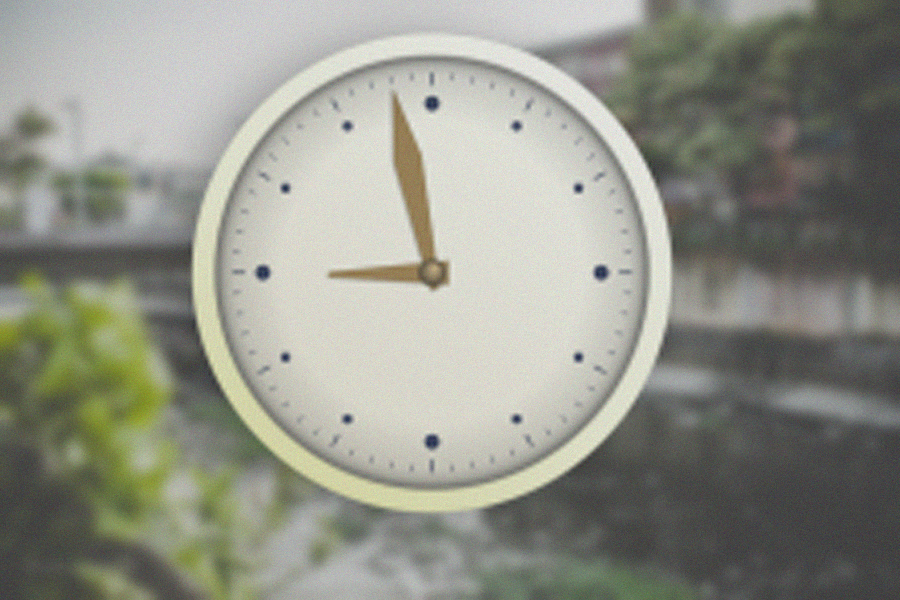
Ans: 8:58
